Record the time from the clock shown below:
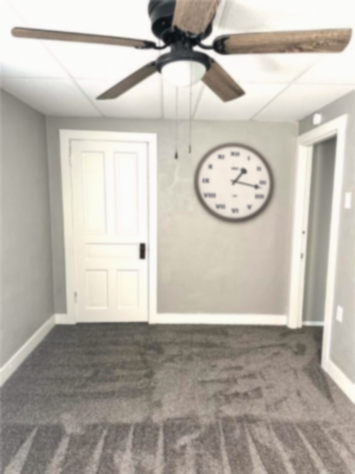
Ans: 1:17
